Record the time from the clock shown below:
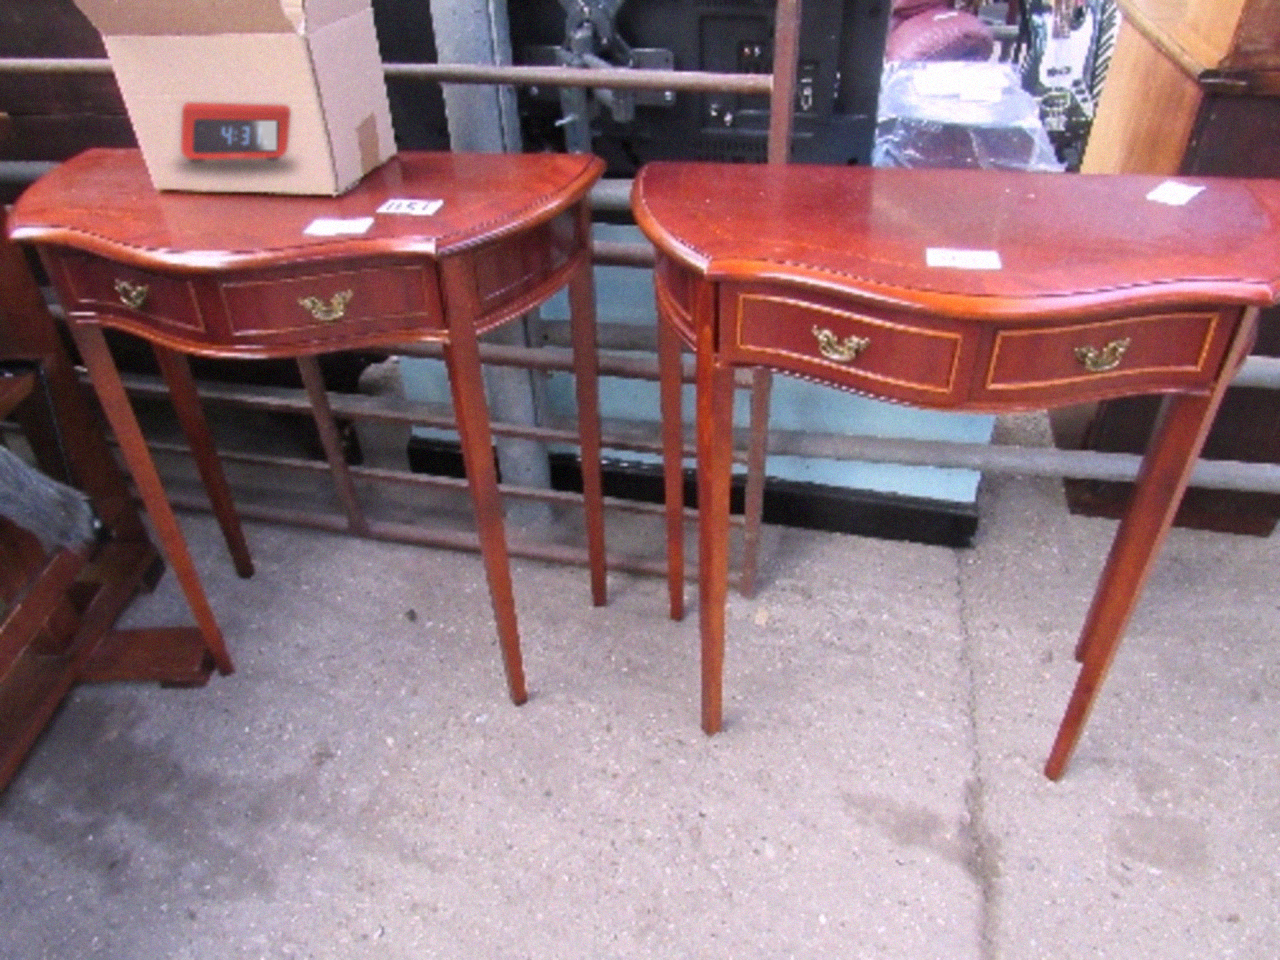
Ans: 4:31
